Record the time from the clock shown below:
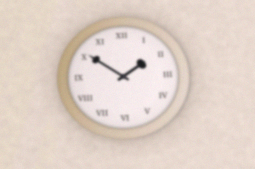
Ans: 1:51
